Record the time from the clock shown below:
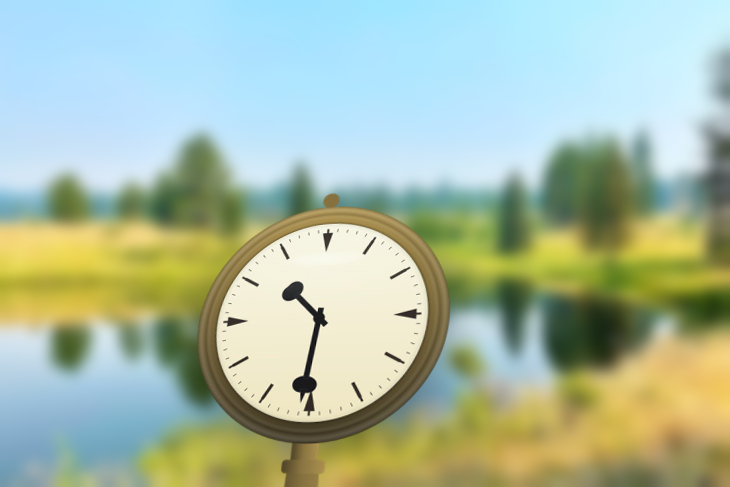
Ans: 10:31
